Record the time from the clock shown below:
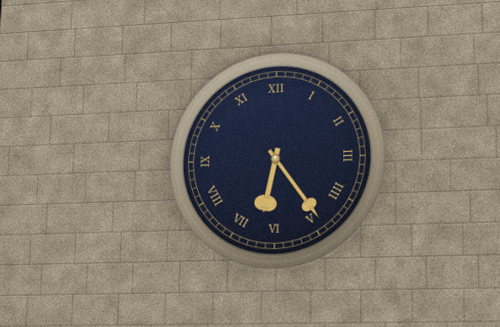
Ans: 6:24
